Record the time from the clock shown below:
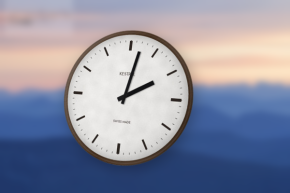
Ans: 2:02
